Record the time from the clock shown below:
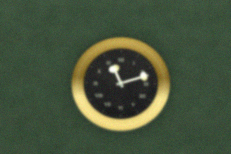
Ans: 11:12
